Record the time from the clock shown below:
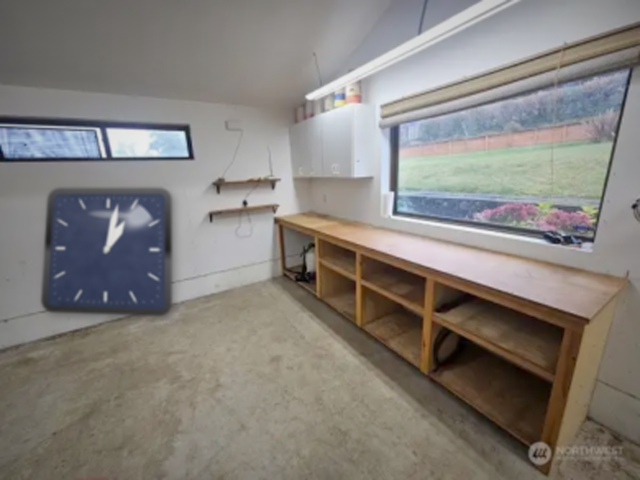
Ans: 1:02
